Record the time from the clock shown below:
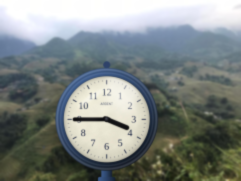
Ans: 3:45
